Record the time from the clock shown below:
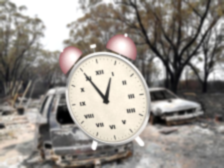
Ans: 12:55
